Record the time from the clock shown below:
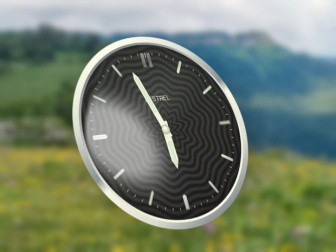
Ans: 5:57
